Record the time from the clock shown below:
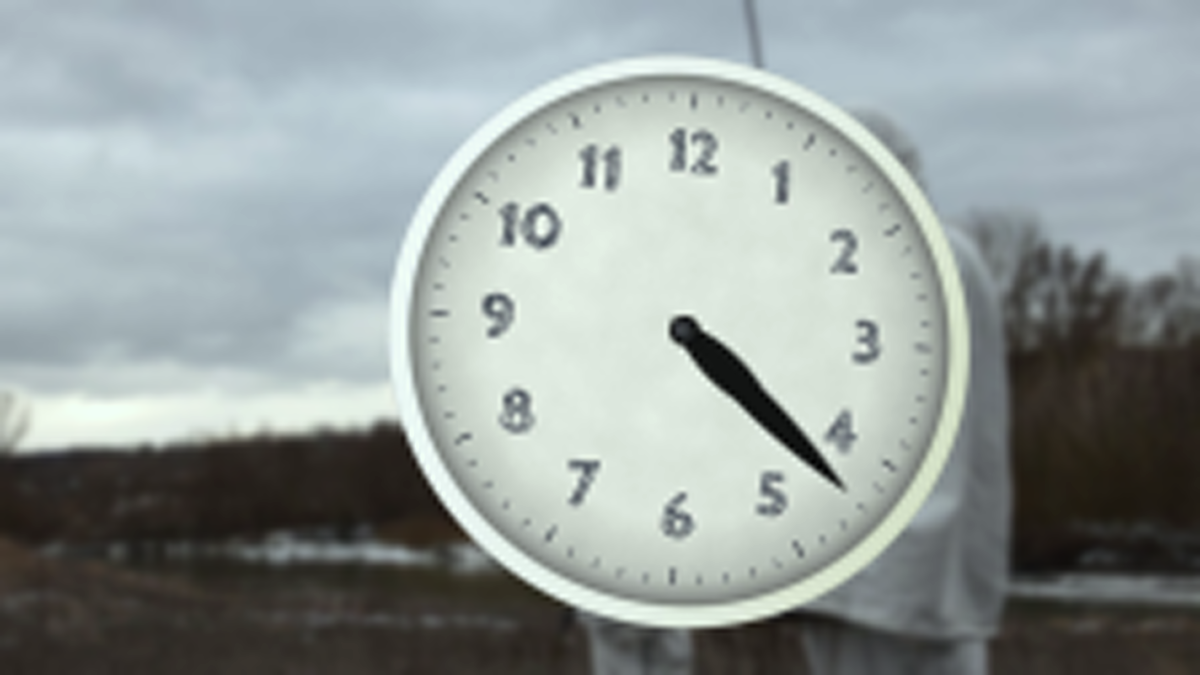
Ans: 4:22
